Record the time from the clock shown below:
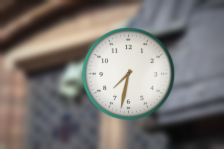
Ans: 7:32
